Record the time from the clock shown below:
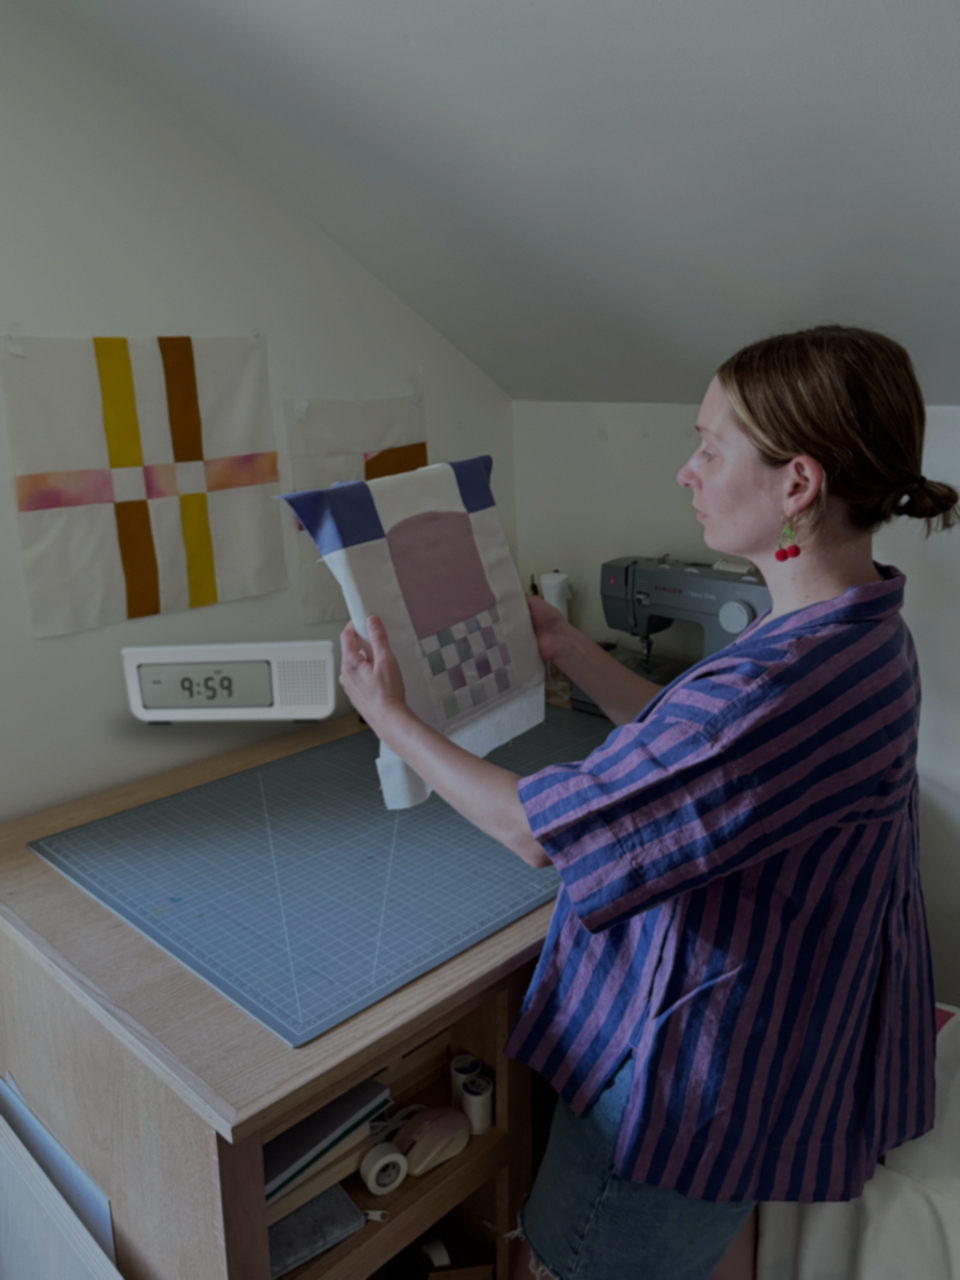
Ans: 9:59
